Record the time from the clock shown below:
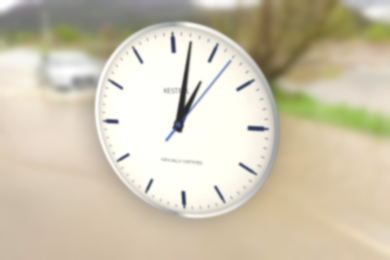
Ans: 1:02:07
